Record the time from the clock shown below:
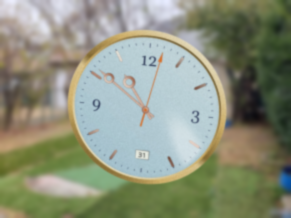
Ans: 10:51:02
